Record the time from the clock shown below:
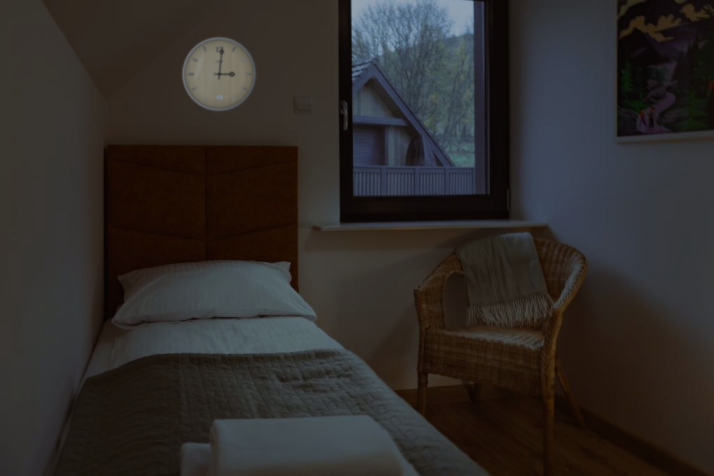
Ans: 3:01
